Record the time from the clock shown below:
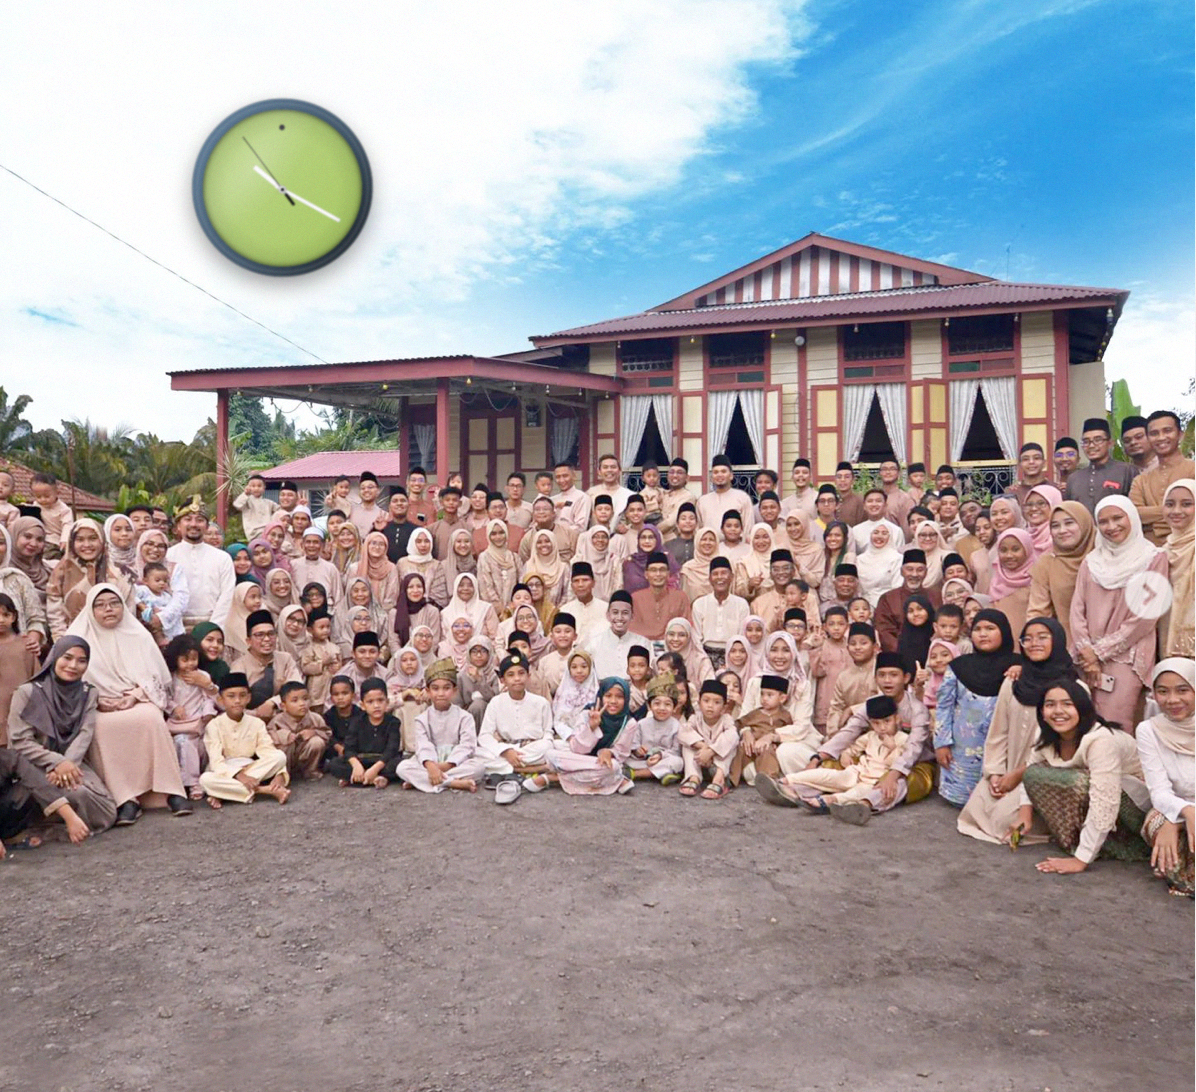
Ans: 10:19:54
